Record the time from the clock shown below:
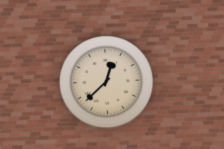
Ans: 12:38
